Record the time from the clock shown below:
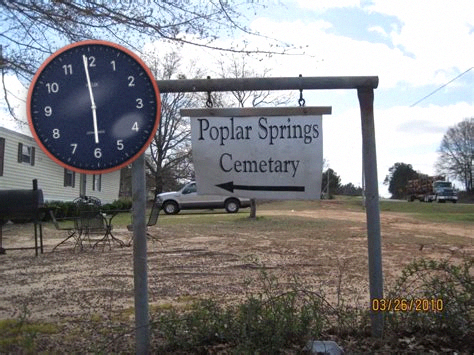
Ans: 5:59
